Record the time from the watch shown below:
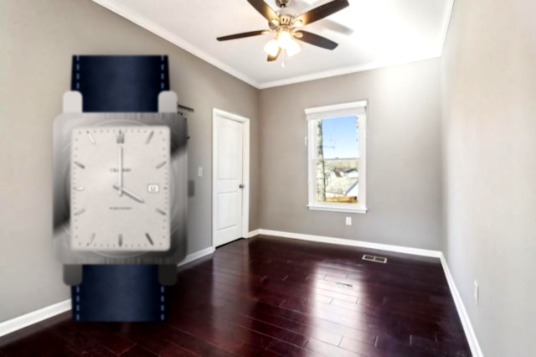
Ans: 4:00
